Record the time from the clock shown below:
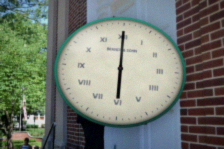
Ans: 6:00
